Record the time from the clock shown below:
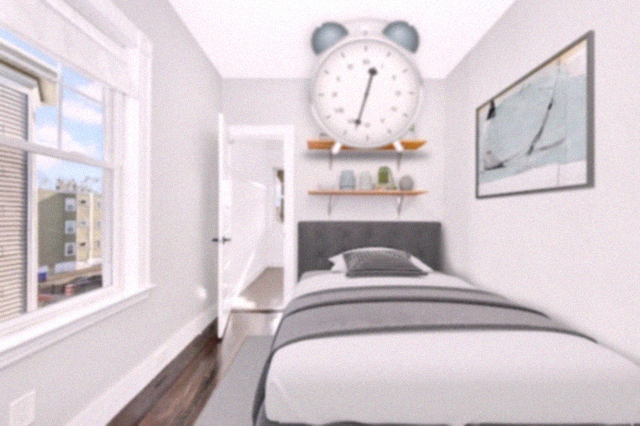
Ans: 12:33
